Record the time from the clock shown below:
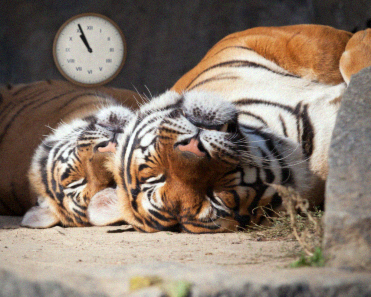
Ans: 10:56
